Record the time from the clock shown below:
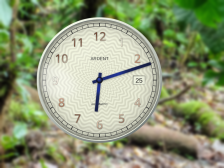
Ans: 6:12
